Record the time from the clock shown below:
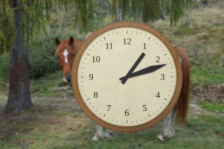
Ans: 1:12
